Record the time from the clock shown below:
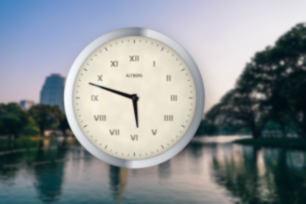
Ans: 5:48
